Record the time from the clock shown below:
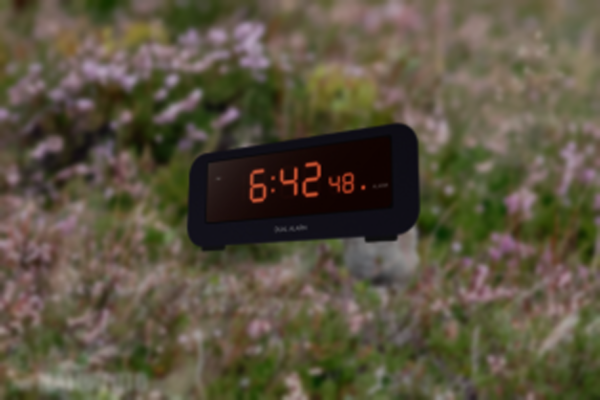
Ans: 6:42:48
